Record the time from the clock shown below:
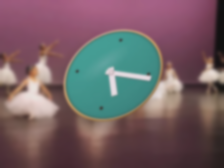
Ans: 5:16
